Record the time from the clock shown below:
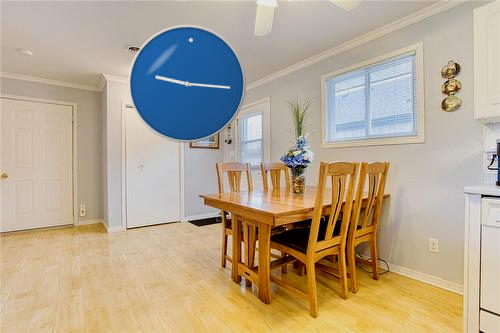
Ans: 9:15
